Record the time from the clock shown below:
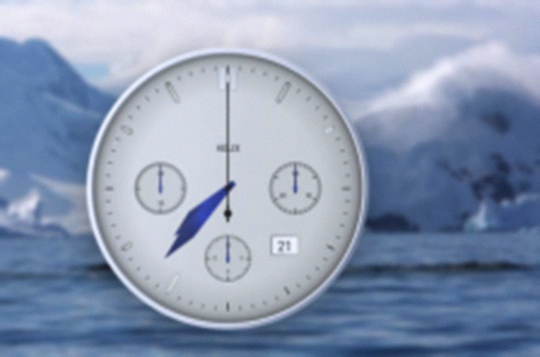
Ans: 7:37
